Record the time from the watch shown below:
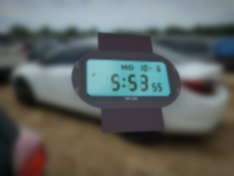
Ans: 5:53
